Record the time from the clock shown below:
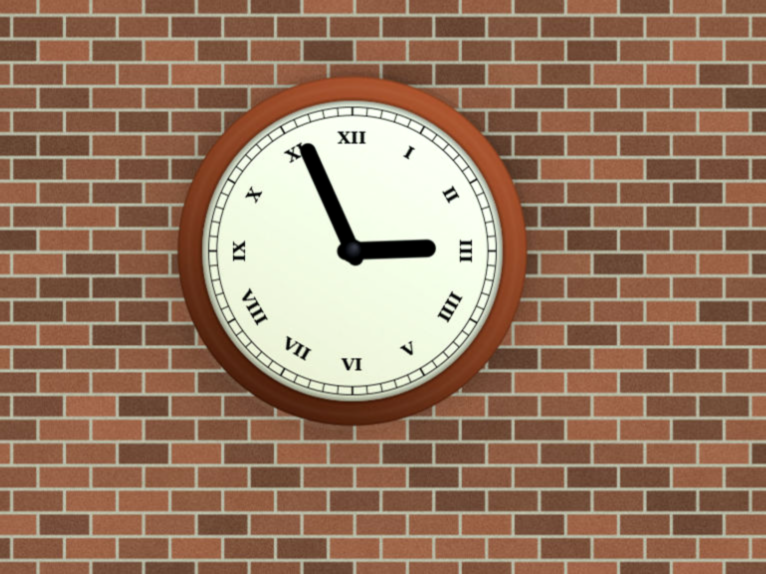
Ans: 2:56
